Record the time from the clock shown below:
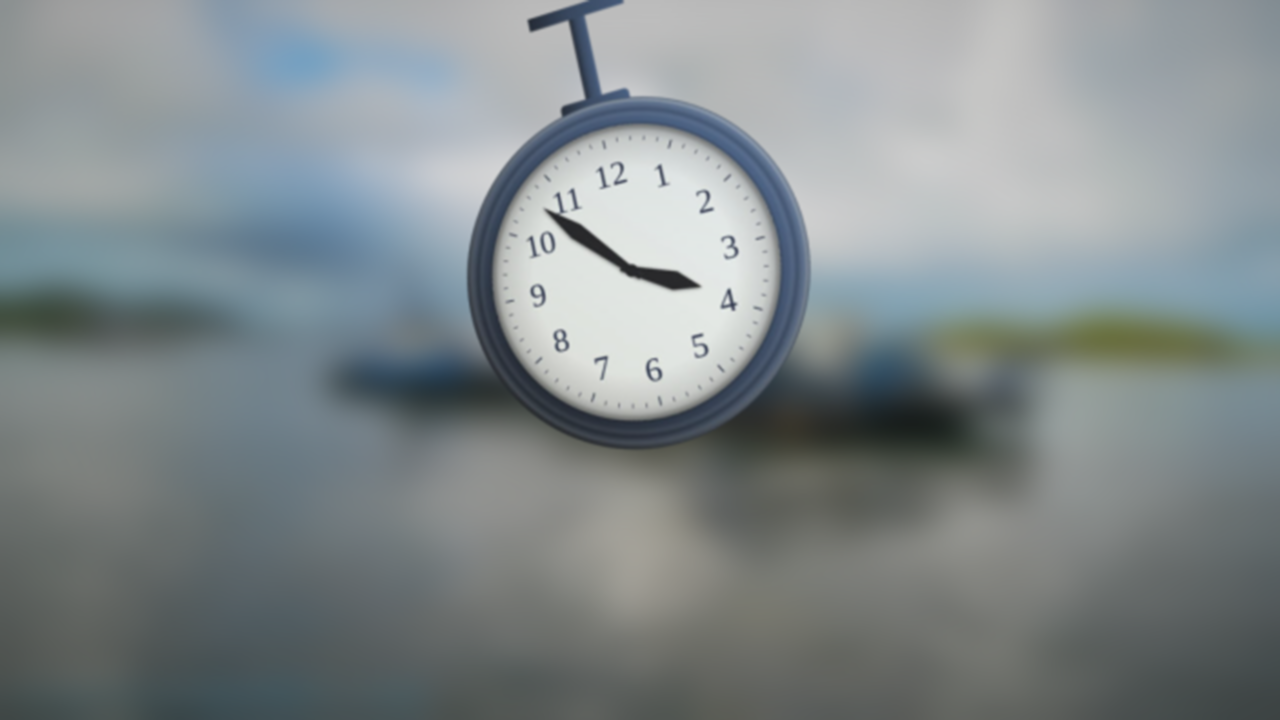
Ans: 3:53
